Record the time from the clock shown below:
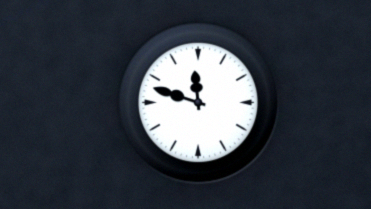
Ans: 11:48
